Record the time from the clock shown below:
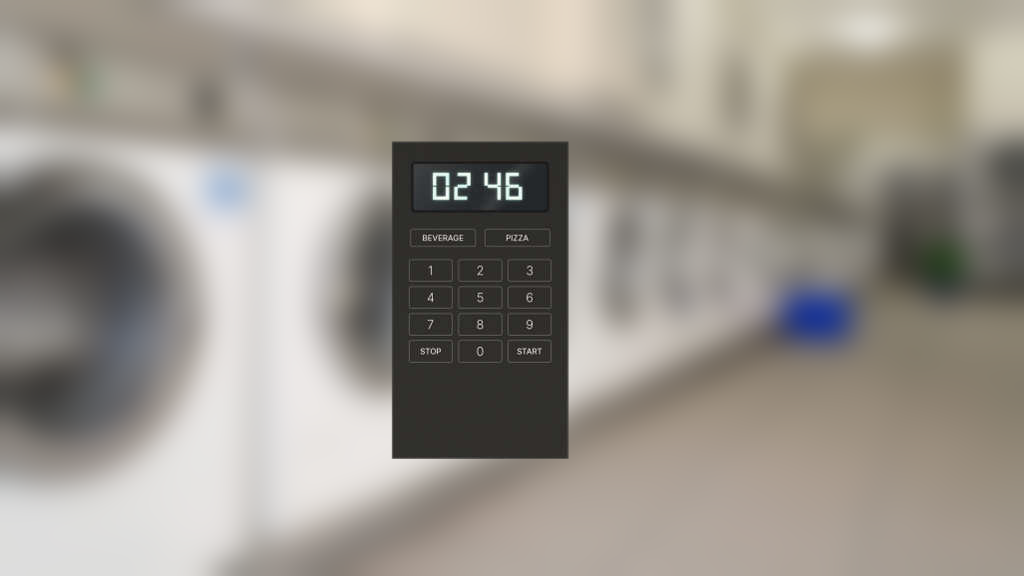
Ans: 2:46
